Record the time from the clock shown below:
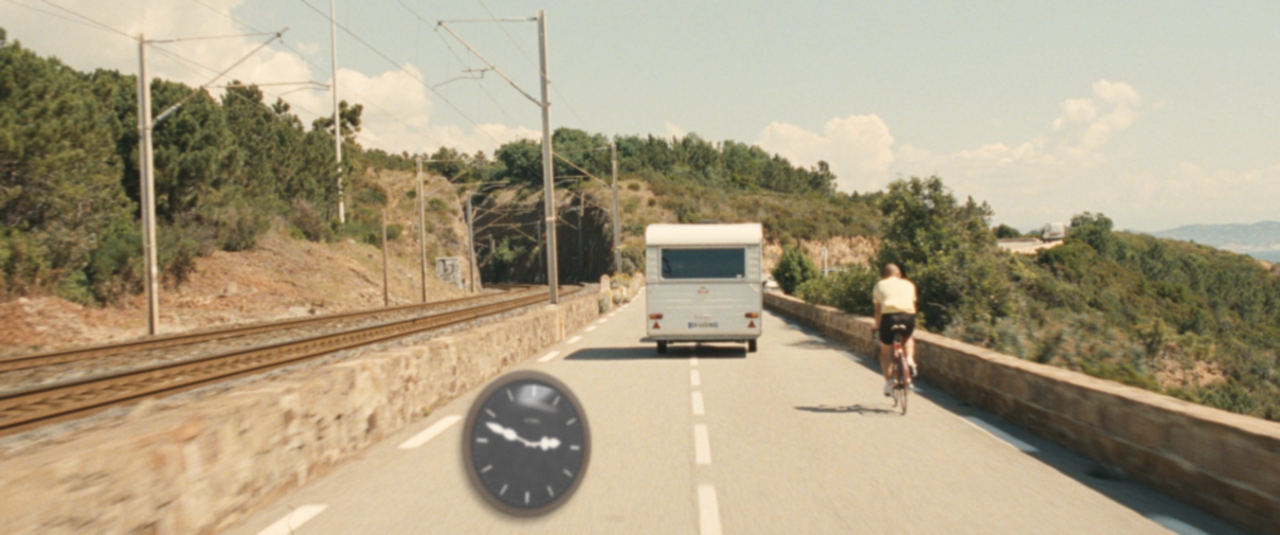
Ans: 2:48
